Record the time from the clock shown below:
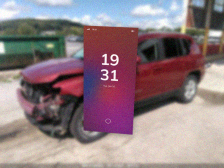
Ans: 19:31
